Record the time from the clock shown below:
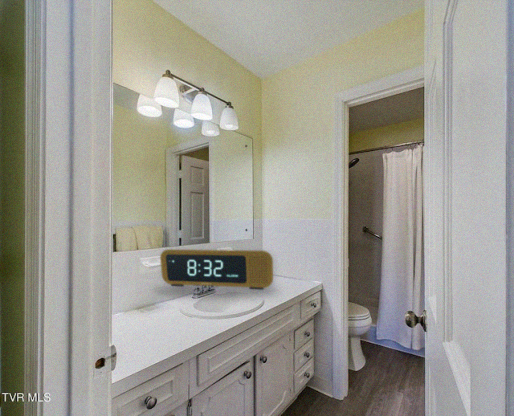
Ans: 8:32
